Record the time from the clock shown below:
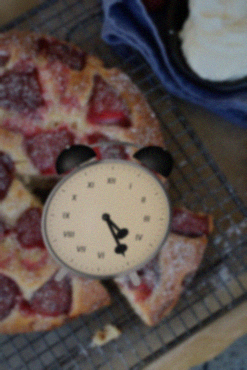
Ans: 4:25
